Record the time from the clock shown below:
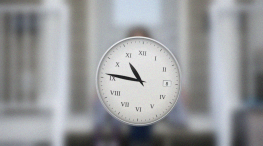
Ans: 10:46
